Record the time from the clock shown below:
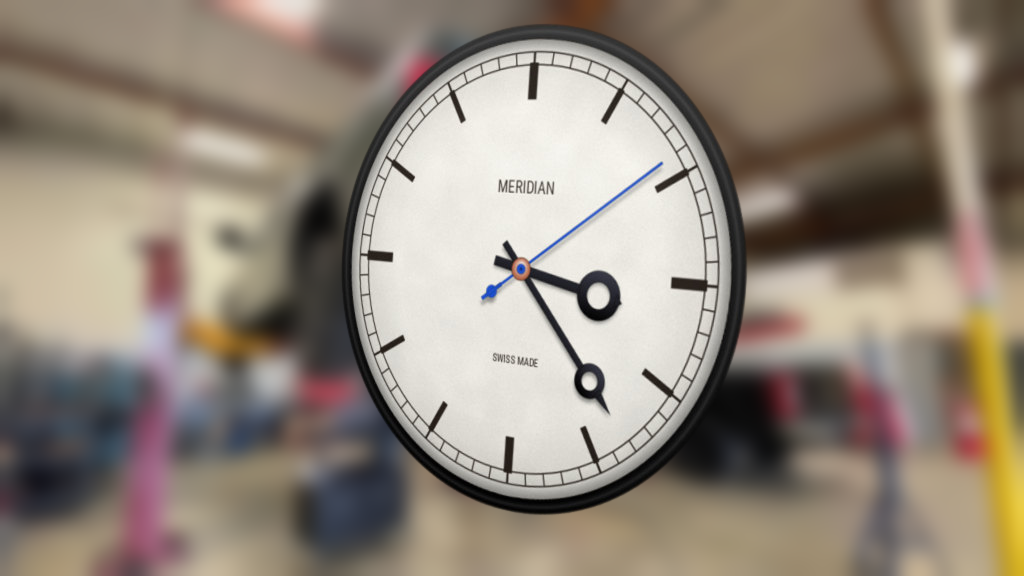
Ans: 3:23:09
